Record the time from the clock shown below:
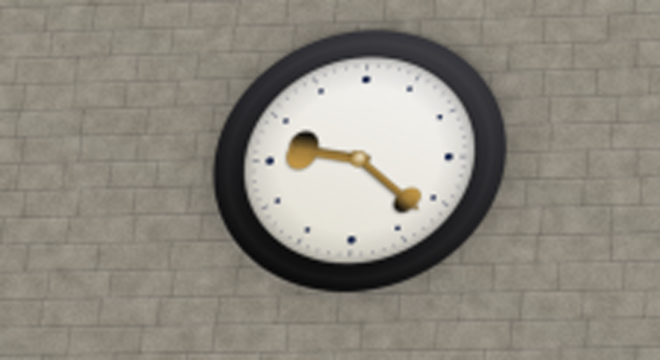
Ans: 9:22
